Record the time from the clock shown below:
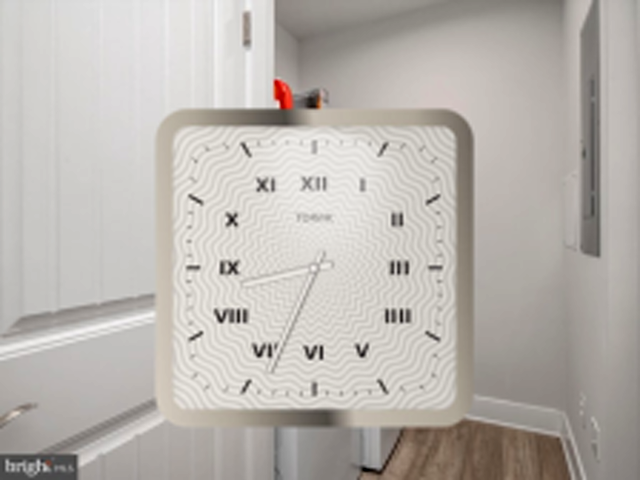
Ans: 8:34
